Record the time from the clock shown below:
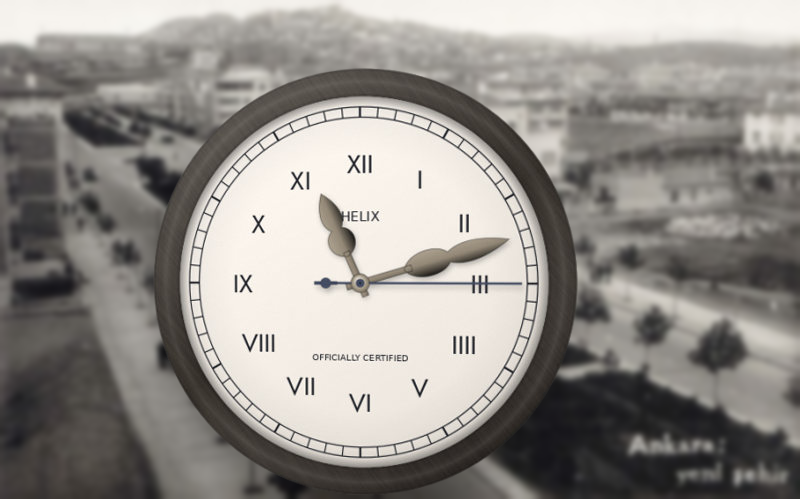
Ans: 11:12:15
